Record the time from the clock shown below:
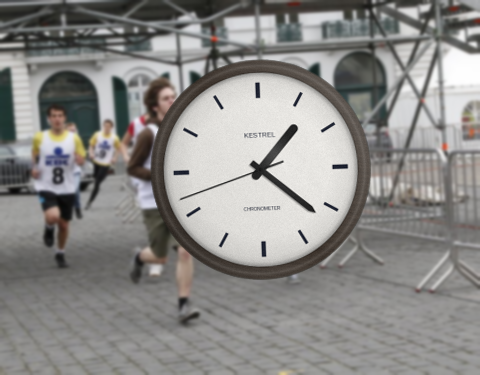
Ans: 1:21:42
